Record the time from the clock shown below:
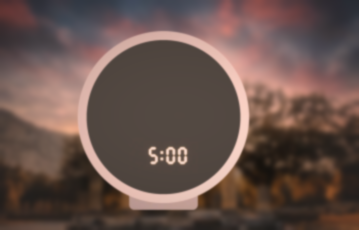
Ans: 5:00
